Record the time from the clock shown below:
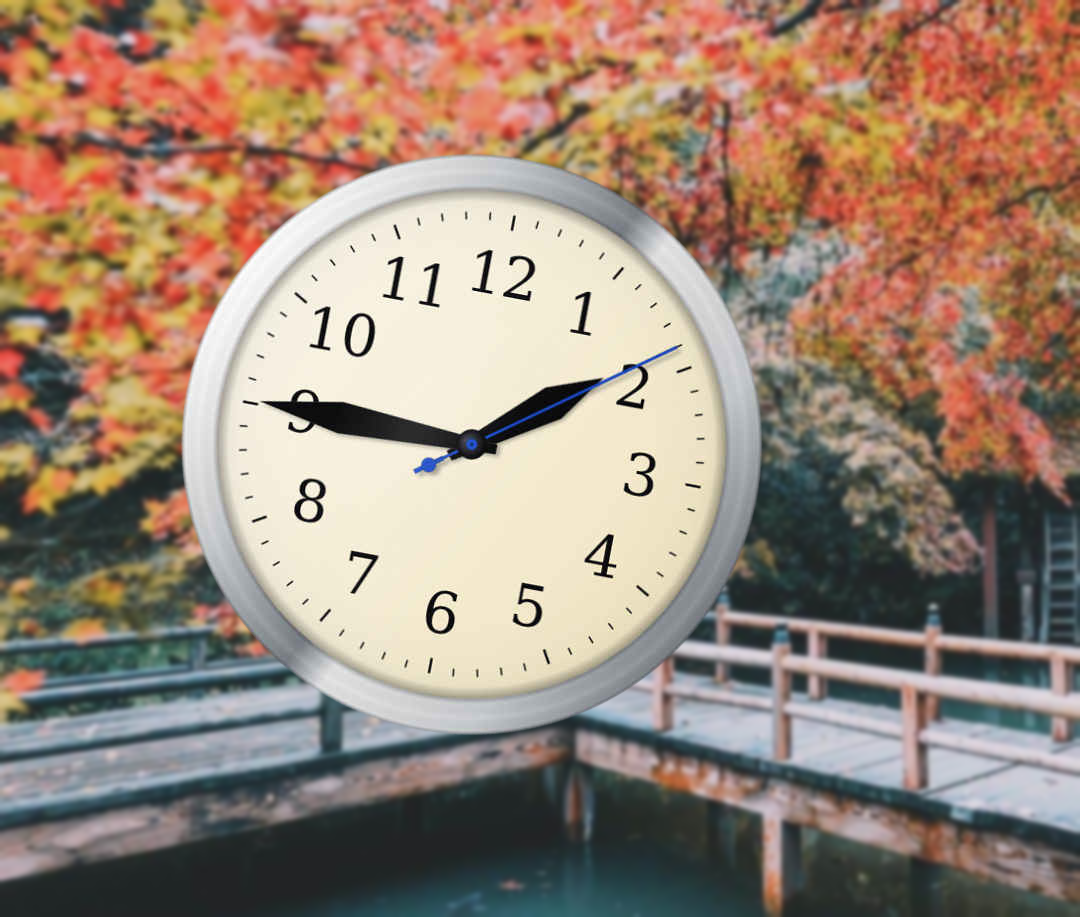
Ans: 1:45:09
